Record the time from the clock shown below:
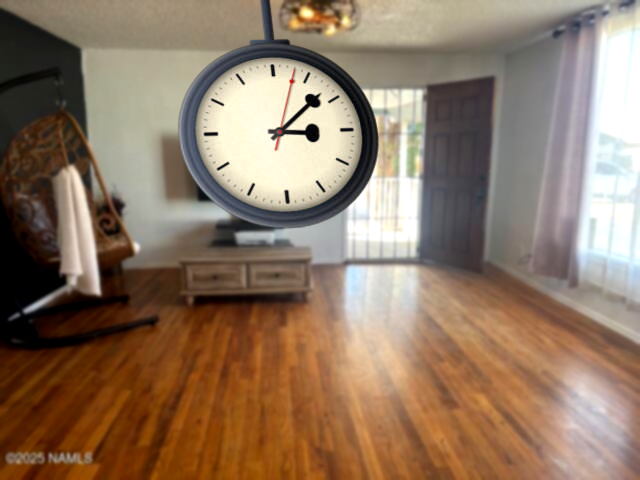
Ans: 3:08:03
